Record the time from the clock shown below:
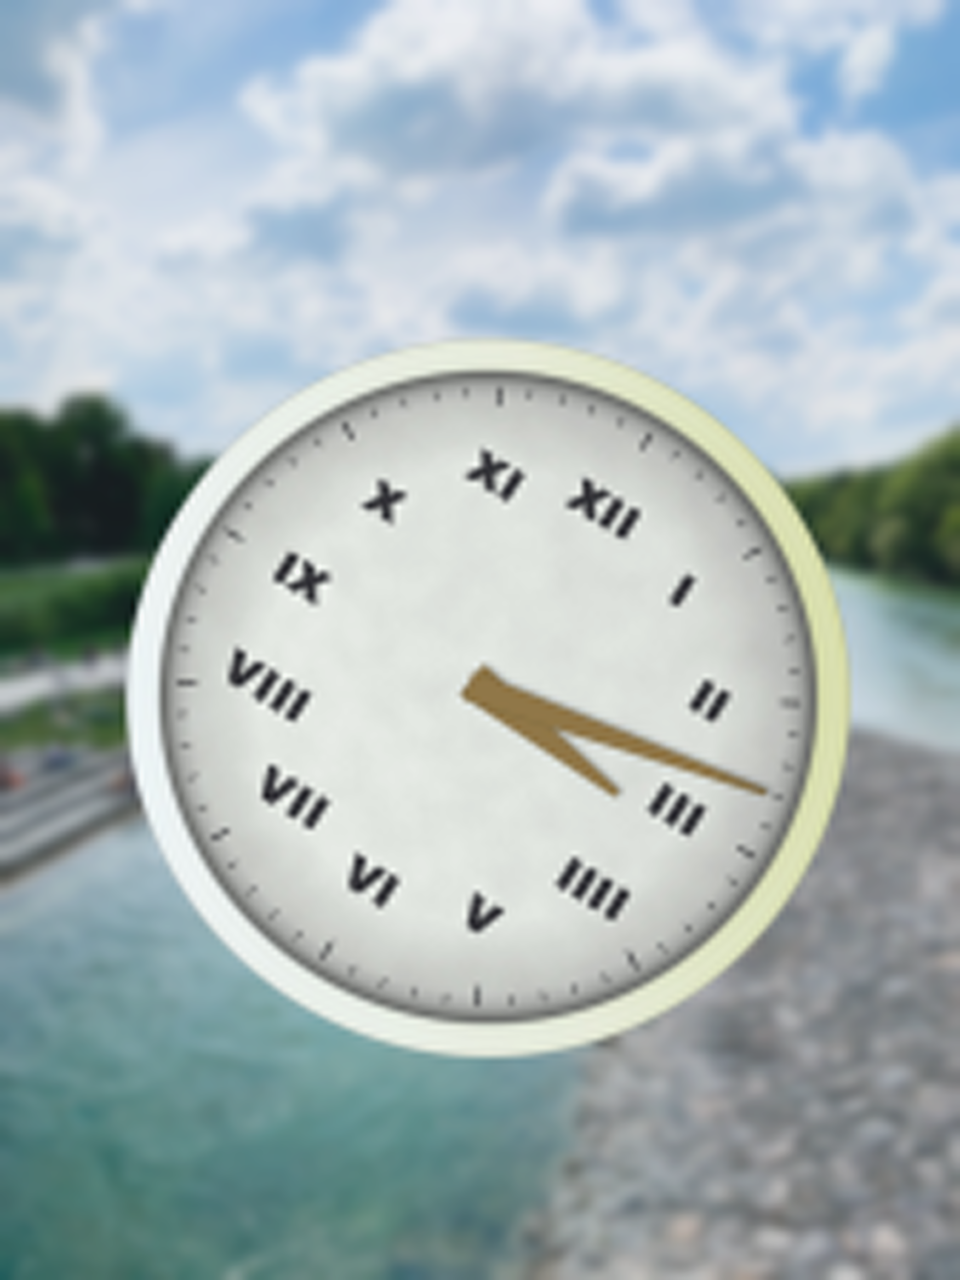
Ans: 3:13
